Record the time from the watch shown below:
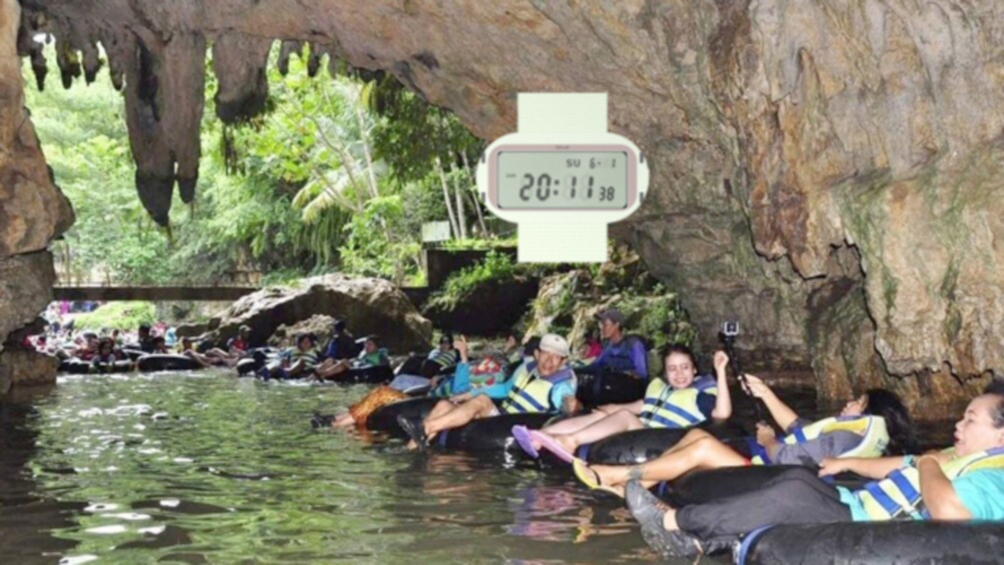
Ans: 20:11
